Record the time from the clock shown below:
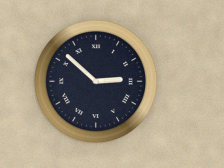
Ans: 2:52
